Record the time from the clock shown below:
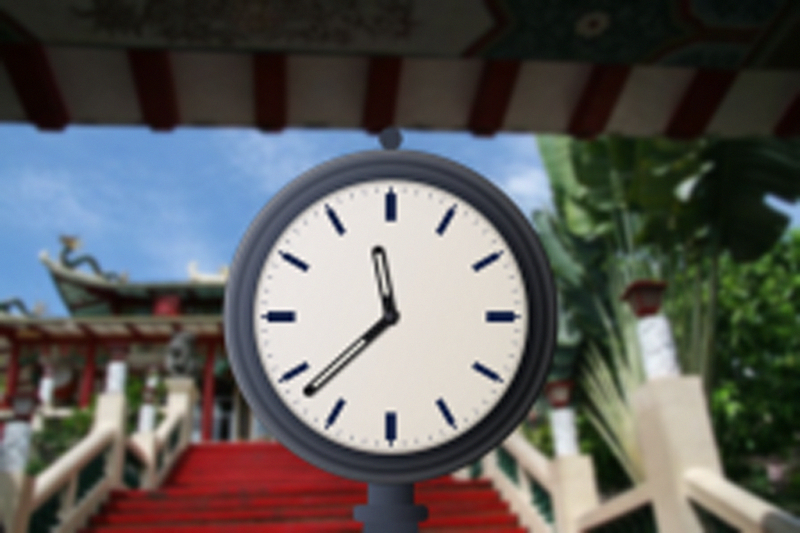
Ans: 11:38
